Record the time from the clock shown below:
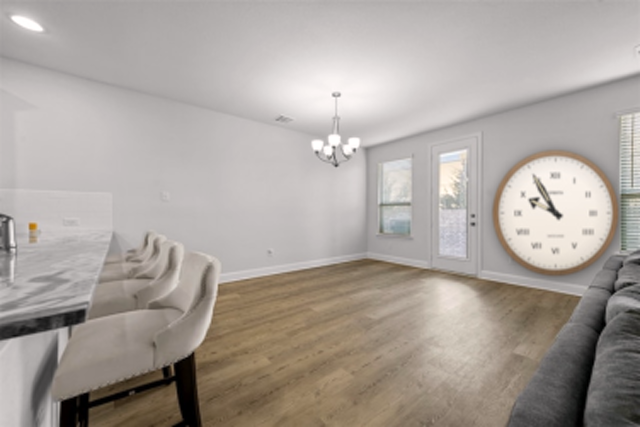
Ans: 9:55
